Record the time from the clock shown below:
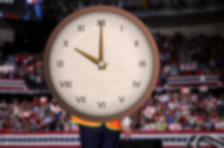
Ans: 10:00
